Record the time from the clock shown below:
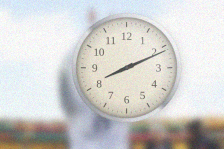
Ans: 8:11
